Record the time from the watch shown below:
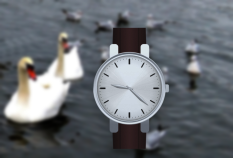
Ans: 9:22
